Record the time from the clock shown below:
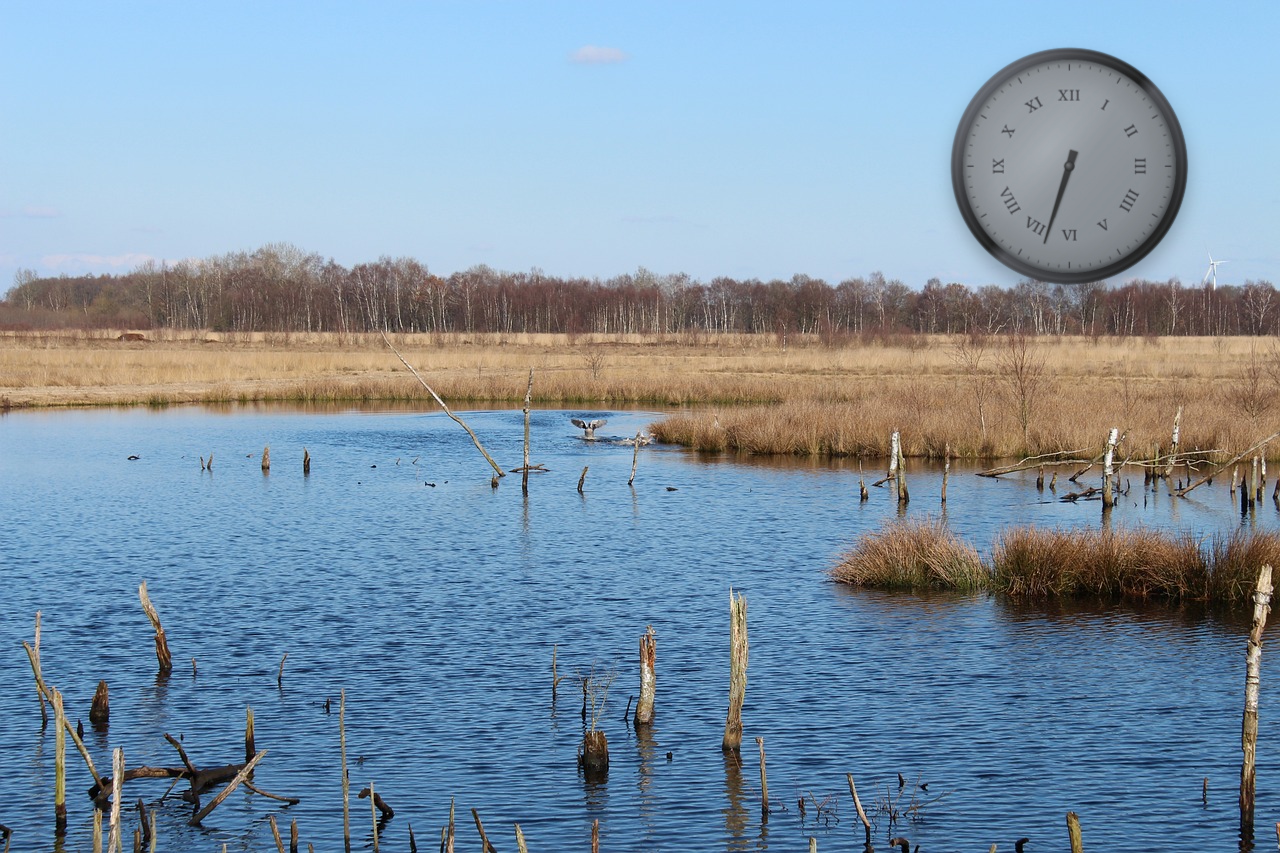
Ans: 6:33
